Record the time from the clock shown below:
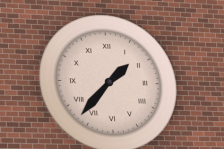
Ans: 1:37
